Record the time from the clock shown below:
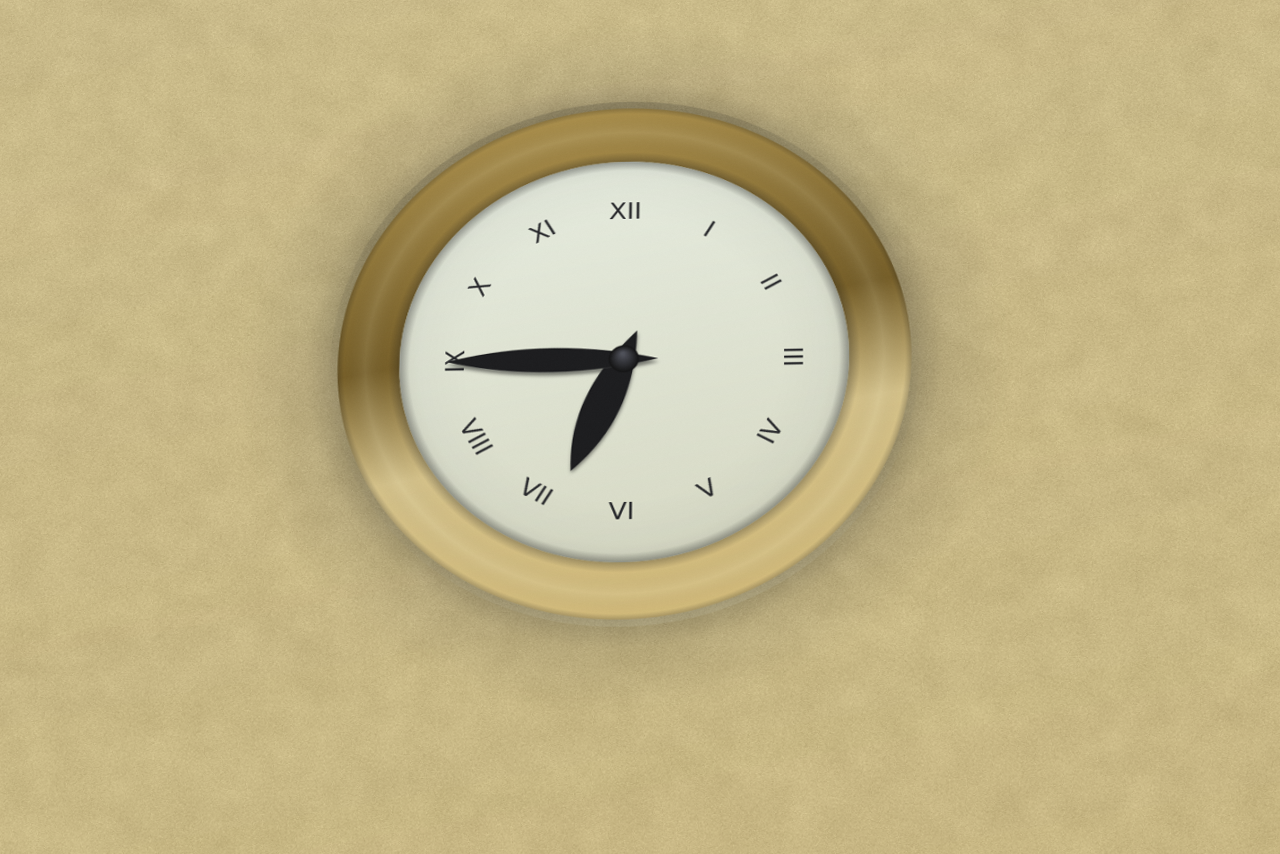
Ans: 6:45
